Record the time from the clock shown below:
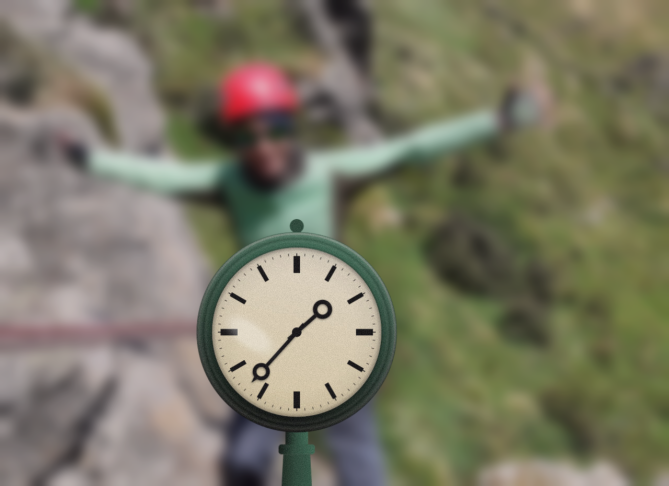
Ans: 1:37
